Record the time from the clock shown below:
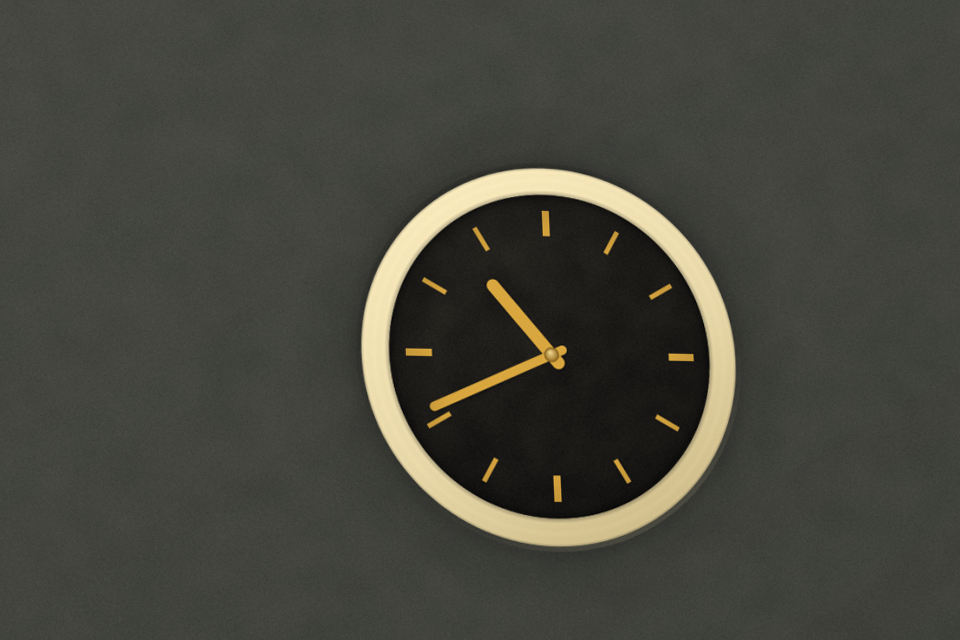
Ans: 10:41
